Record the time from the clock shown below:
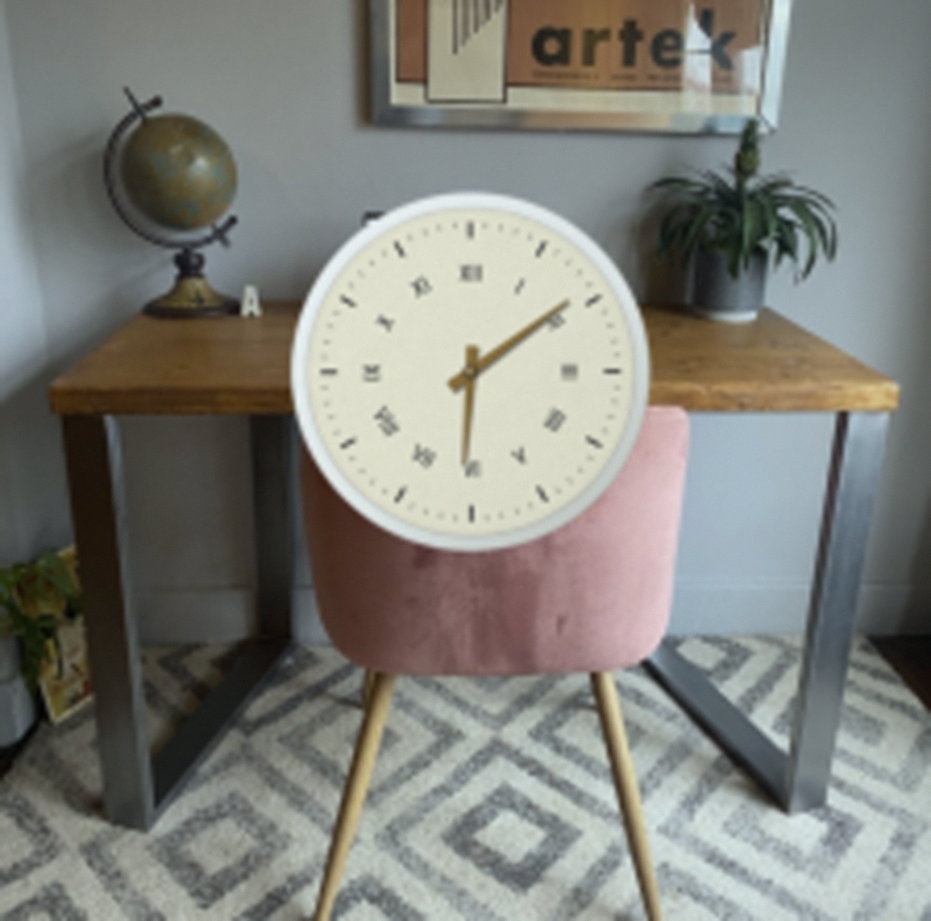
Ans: 6:09
